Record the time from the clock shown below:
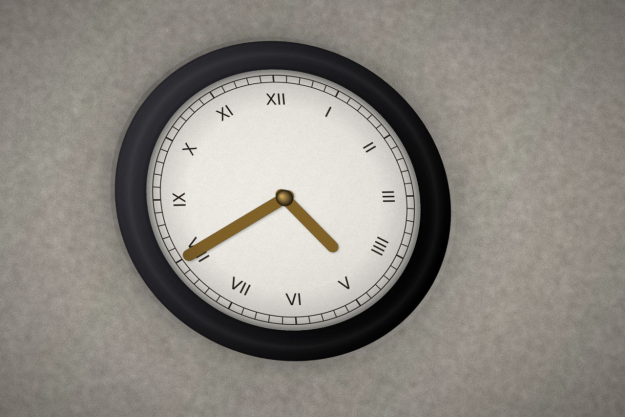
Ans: 4:40
